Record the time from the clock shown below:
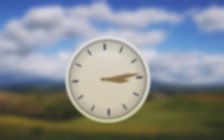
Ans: 3:14
